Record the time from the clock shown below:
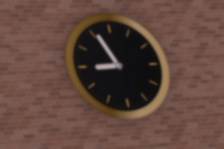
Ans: 8:56
